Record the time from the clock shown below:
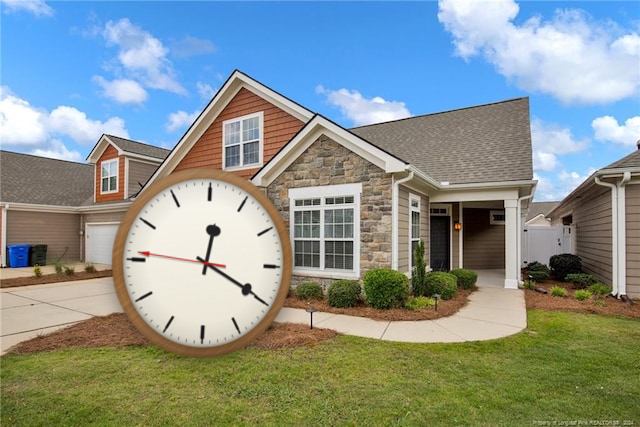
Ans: 12:19:46
